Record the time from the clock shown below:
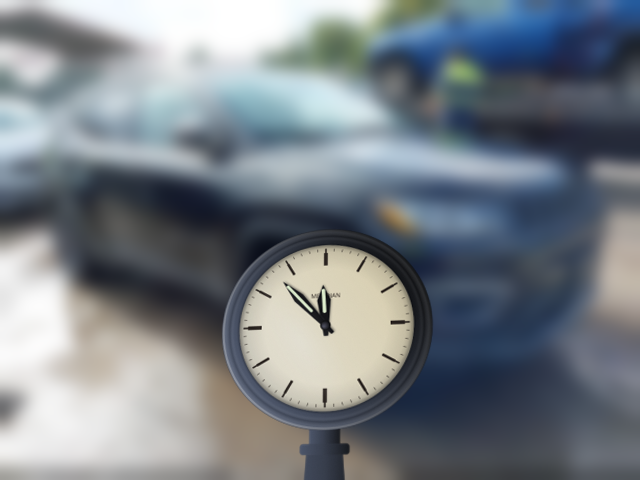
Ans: 11:53
